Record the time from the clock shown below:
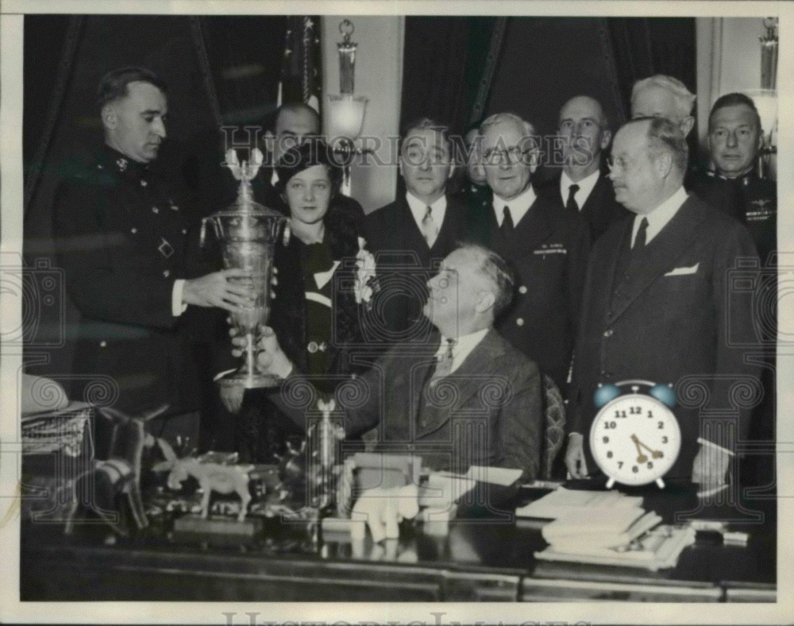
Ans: 5:21
